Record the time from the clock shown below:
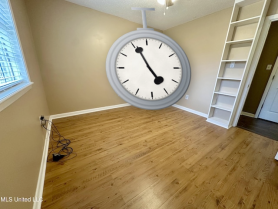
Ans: 4:56
